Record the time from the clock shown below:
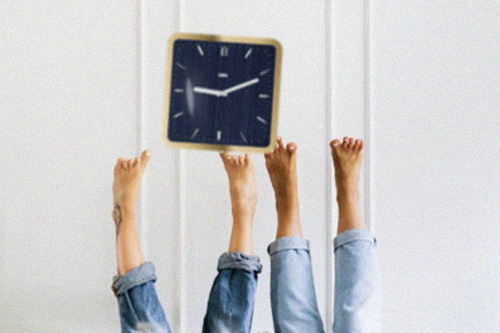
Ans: 9:11
